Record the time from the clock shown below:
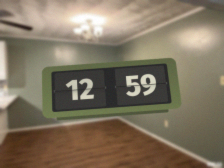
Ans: 12:59
